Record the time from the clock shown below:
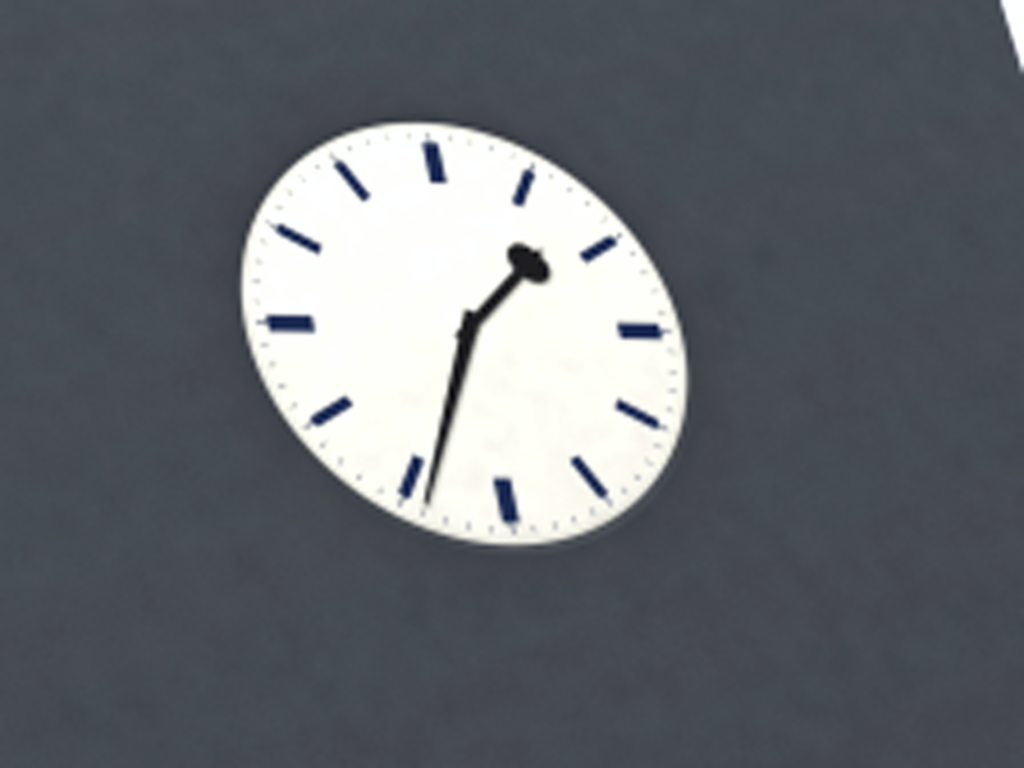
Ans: 1:34
